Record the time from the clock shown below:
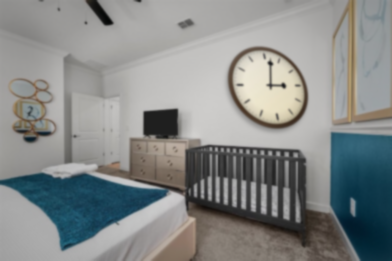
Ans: 3:02
